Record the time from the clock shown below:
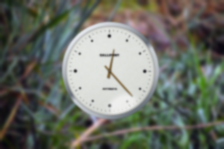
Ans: 12:23
